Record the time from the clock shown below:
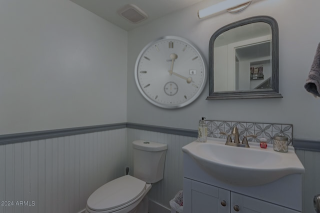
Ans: 12:19
